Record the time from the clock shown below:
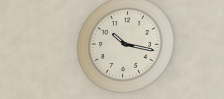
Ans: 10:17
